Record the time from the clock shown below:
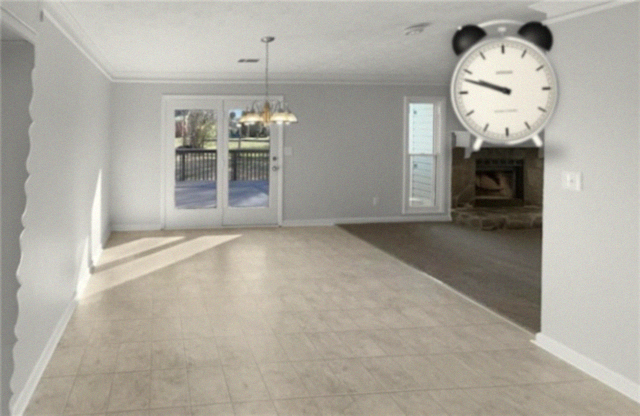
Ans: 9:48
